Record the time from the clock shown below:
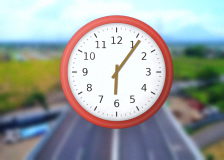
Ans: 6:06
